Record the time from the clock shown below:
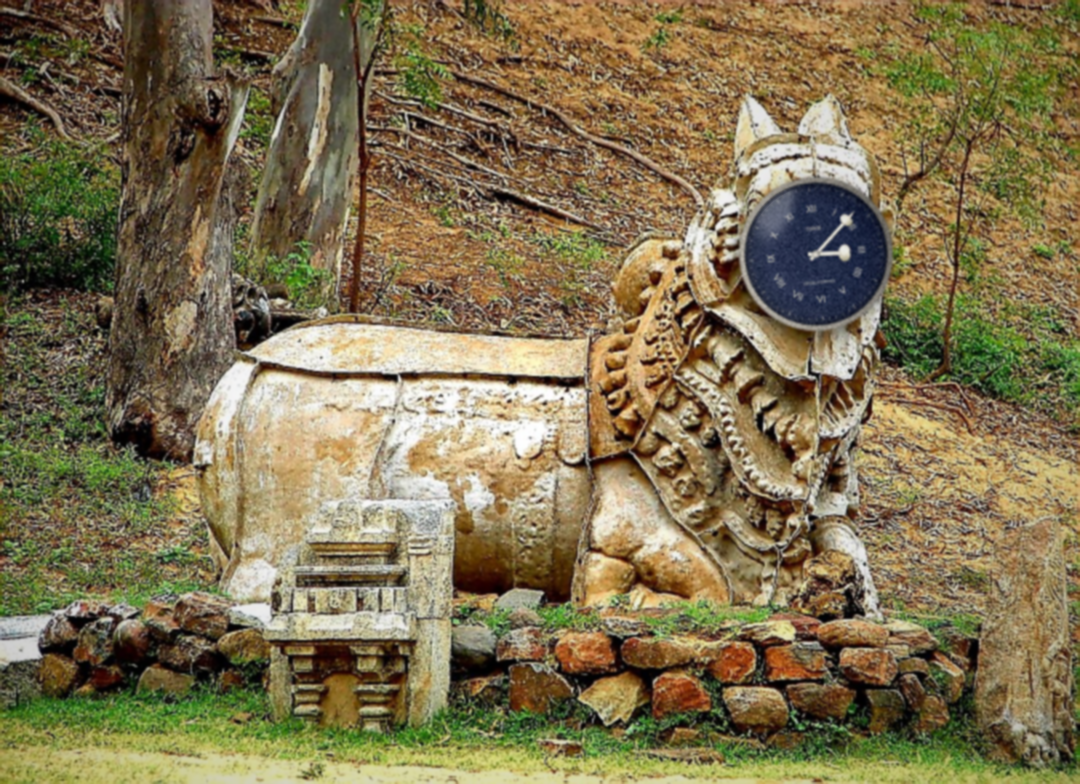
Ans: 3:08
